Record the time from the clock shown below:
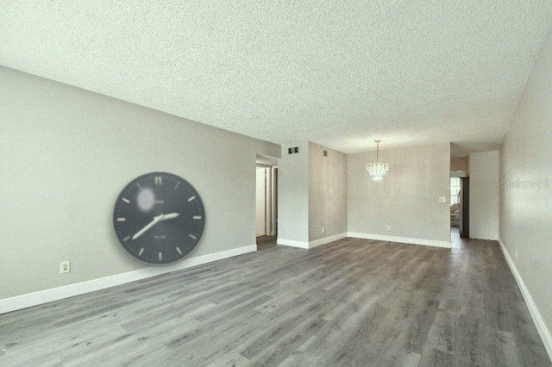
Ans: 2:39
